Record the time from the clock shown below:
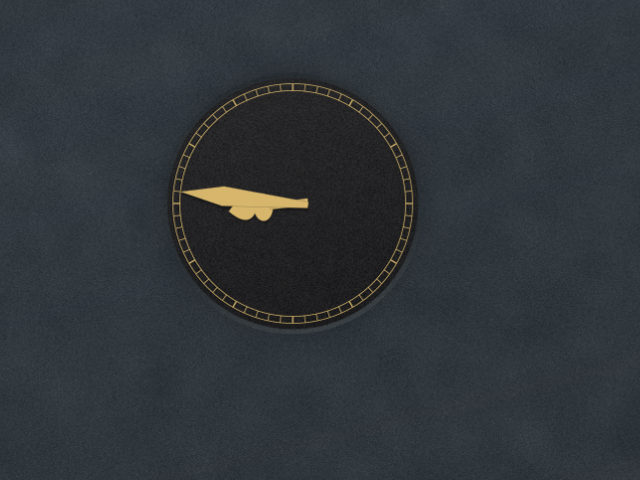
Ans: 8:46
